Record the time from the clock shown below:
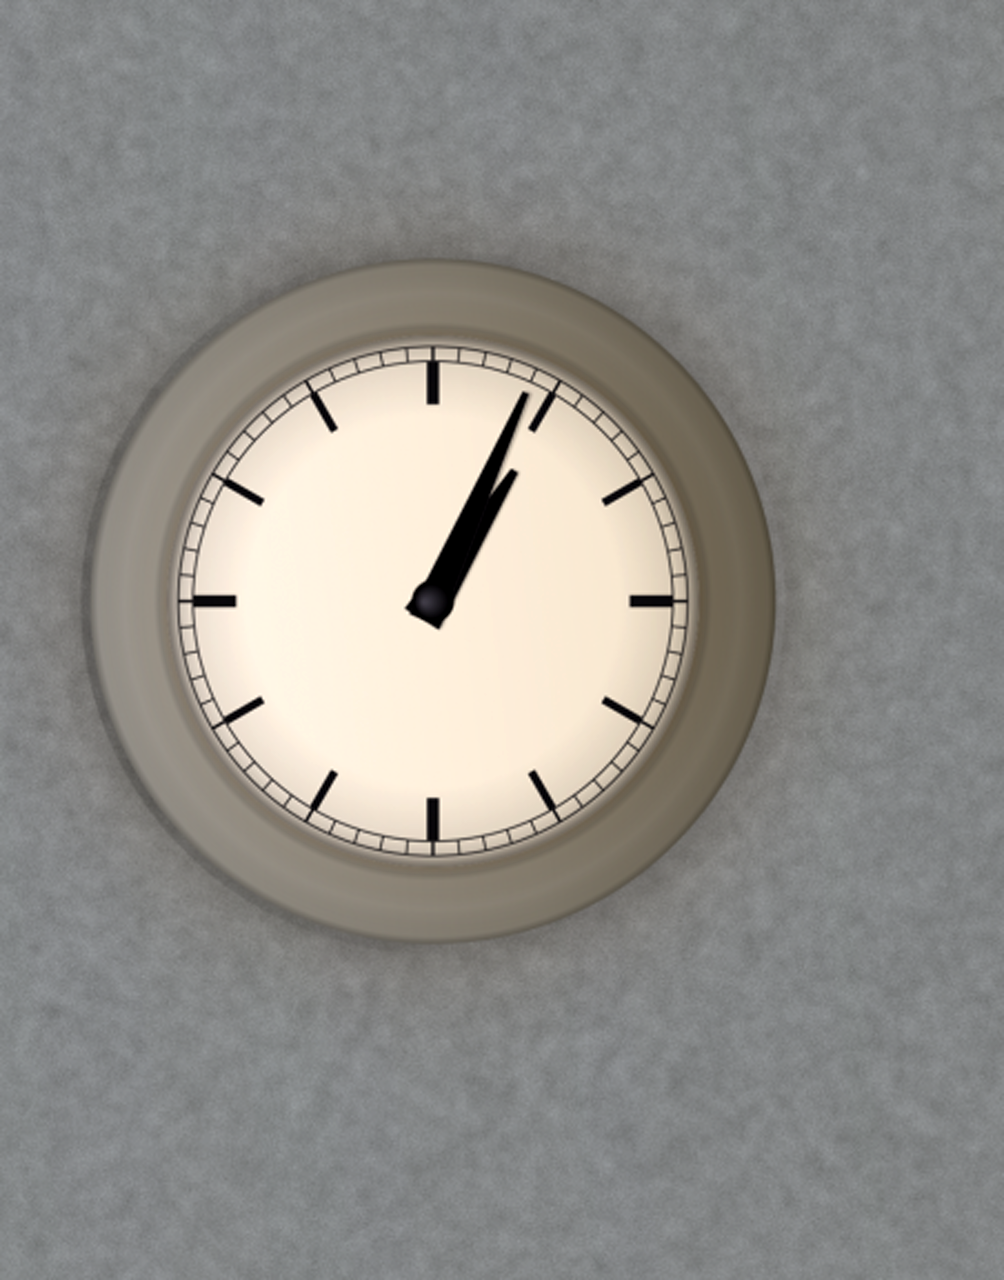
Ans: 1:04
